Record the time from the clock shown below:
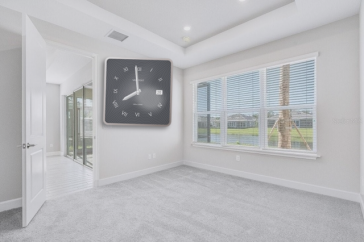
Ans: 7:59
